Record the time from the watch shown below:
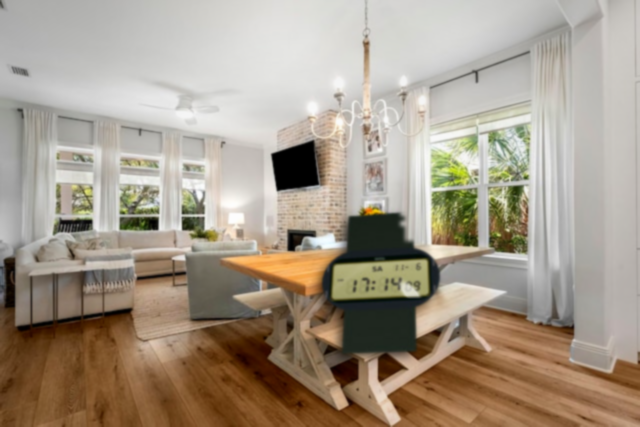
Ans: 17:14
